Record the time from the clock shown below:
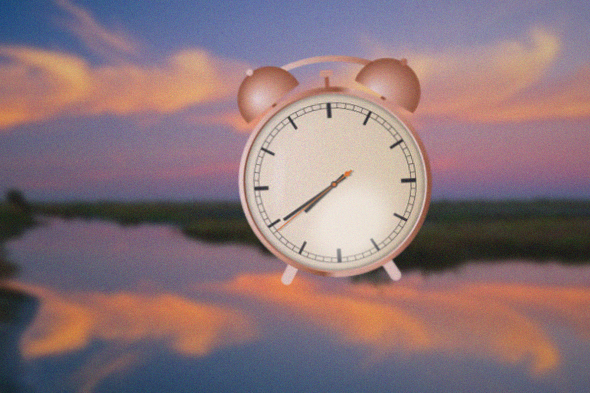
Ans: 7:39:39
